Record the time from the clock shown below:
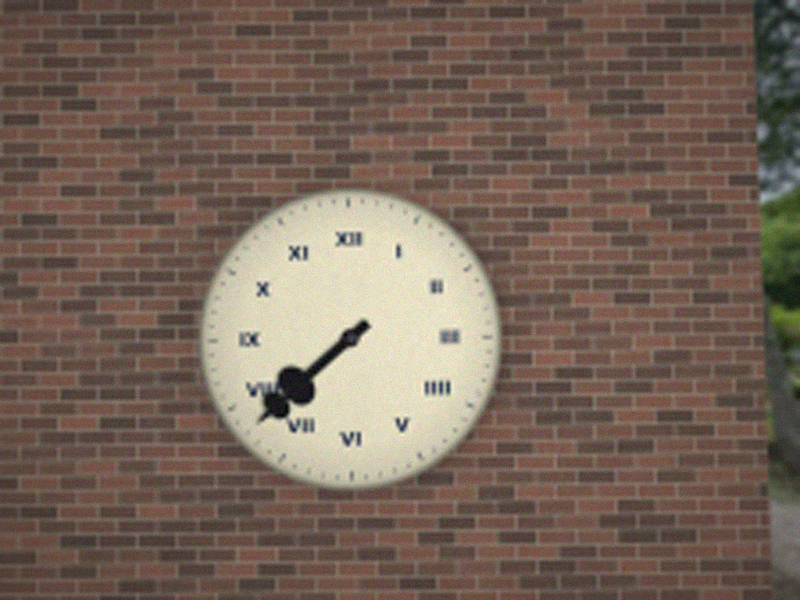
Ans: 7:38
